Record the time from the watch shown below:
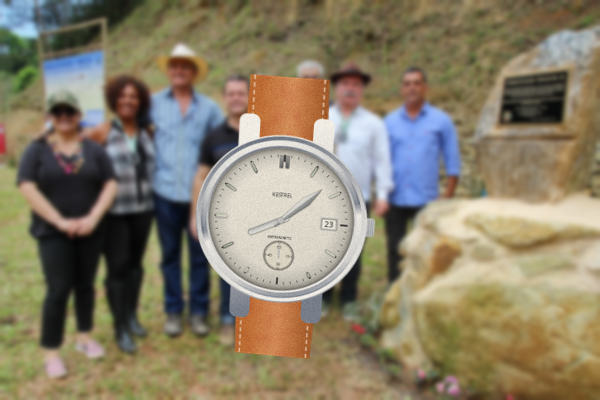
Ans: 8:08
